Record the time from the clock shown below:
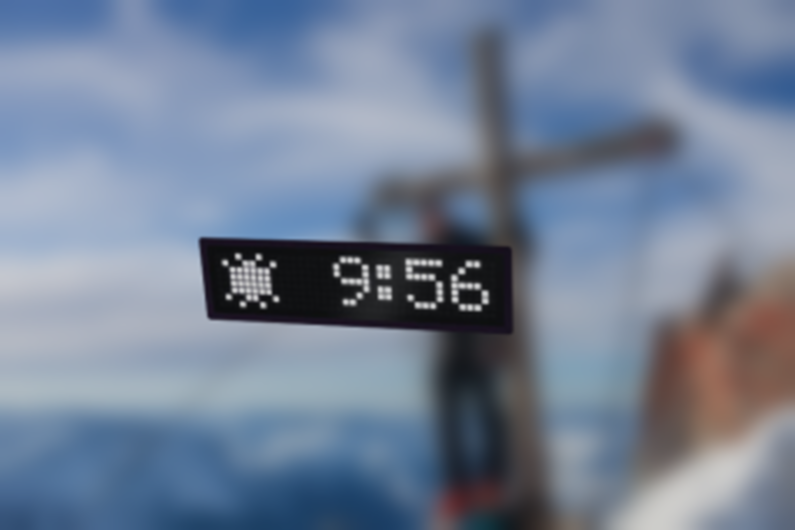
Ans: 9:56
